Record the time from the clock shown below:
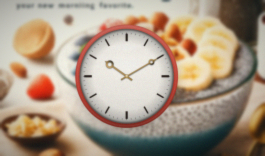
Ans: 10:10
